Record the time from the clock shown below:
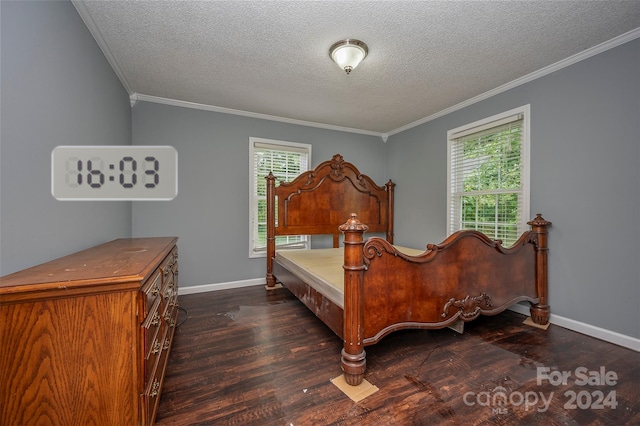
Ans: 16:03
